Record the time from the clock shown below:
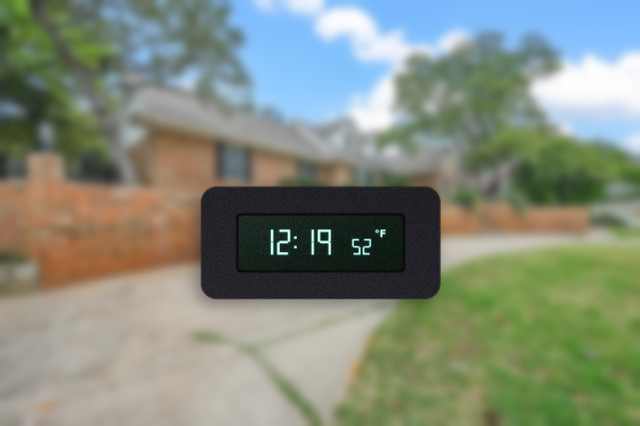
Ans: 12:19
